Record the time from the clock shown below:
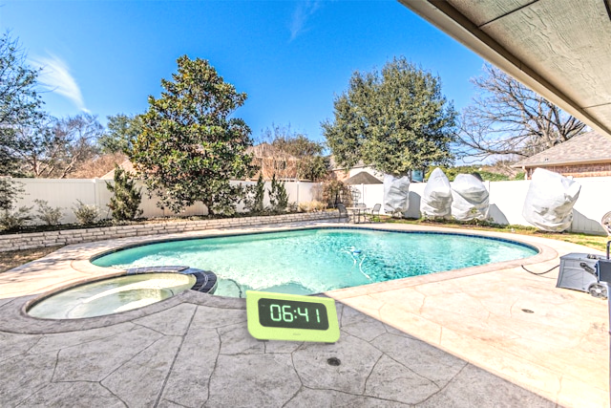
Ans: 6:41
